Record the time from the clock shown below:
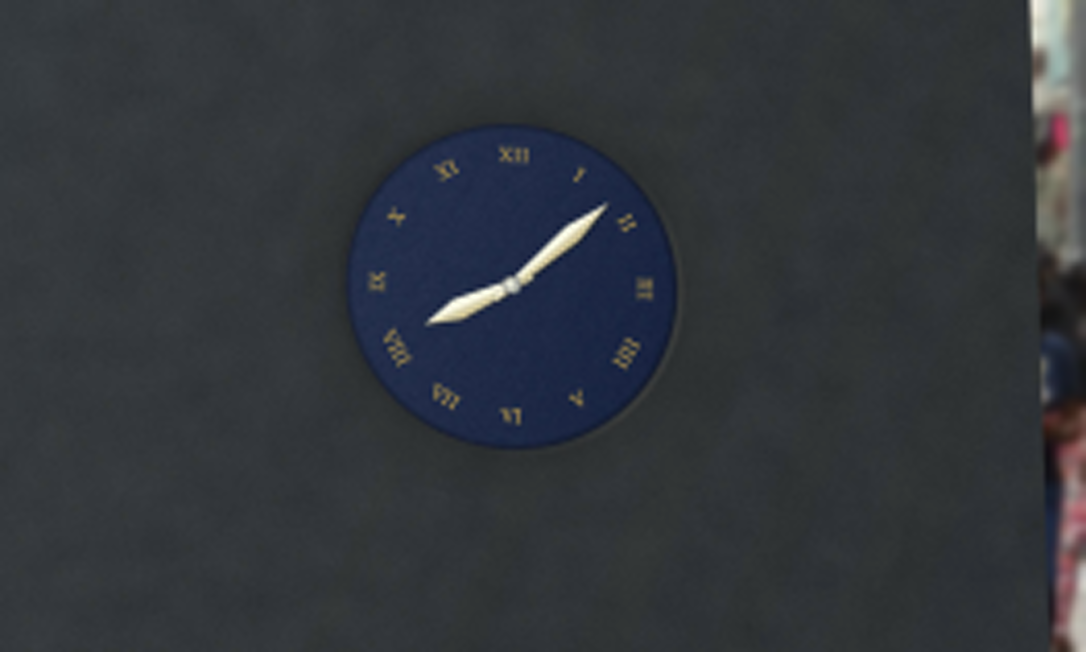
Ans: 8:08
